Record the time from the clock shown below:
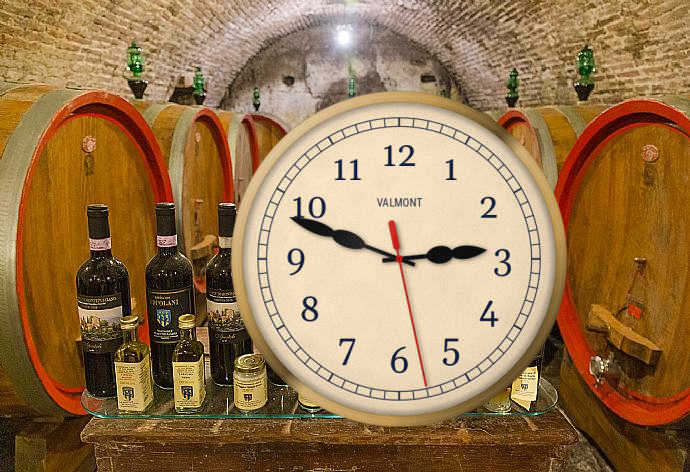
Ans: 2:48:28
